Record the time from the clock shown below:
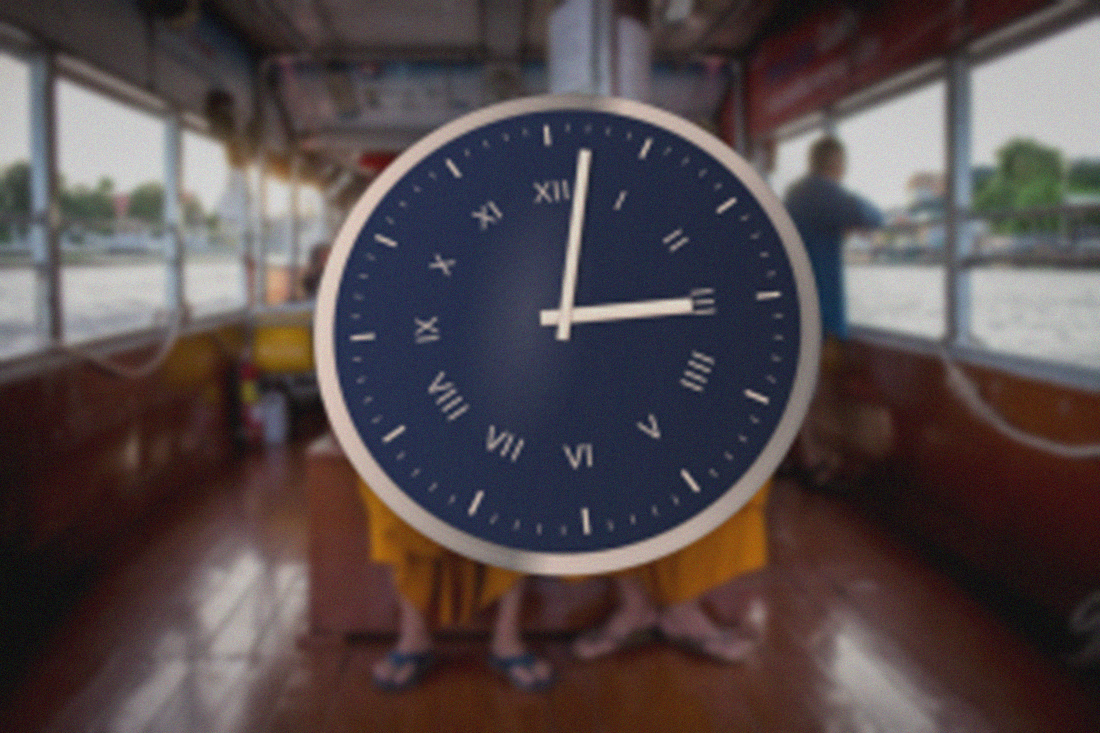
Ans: 3:02
